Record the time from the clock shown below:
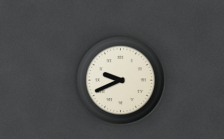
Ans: 9:41
